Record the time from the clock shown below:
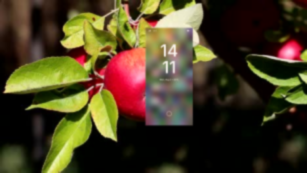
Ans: 14:11
